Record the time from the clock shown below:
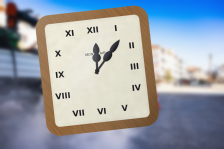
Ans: 12:07
